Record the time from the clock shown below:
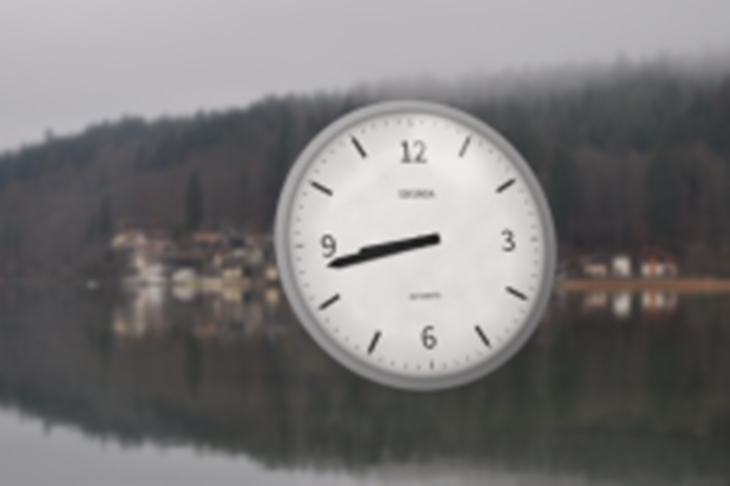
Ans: 8:43
